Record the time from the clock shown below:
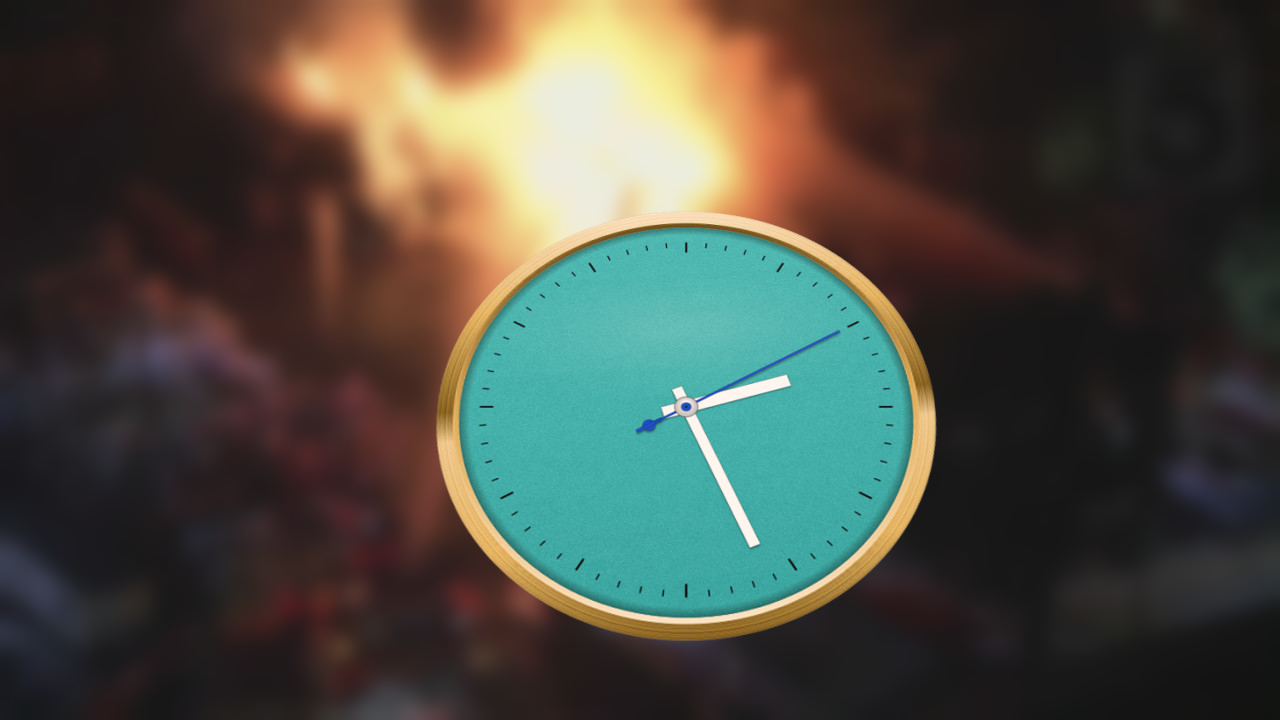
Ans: 2:26:10
